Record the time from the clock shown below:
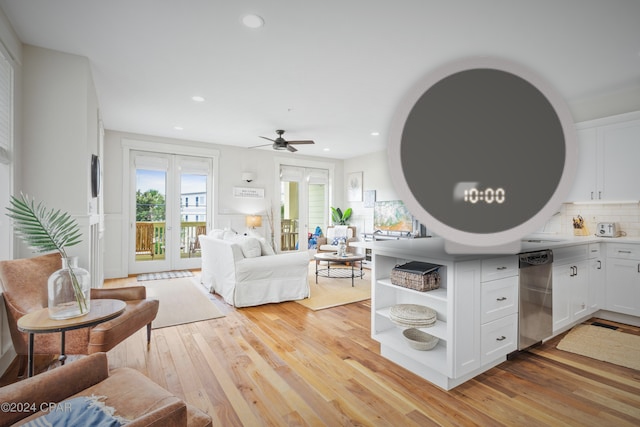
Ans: 10:00
